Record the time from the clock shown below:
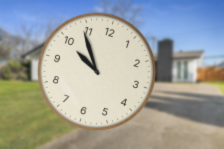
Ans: 9:54
